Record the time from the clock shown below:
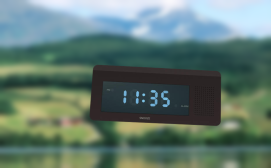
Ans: 11:35
